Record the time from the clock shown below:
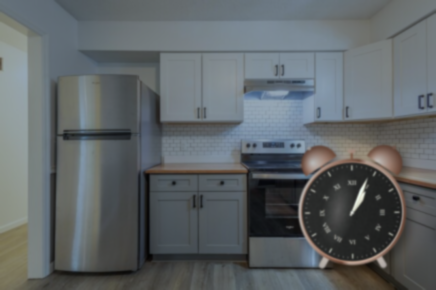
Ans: 1:04
